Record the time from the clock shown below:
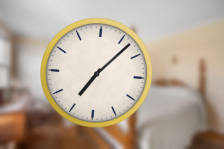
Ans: 7:07
